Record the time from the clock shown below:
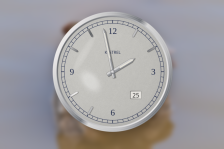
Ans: 1:58
